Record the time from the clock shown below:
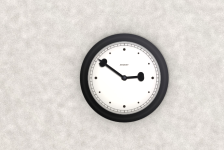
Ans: 2:51
